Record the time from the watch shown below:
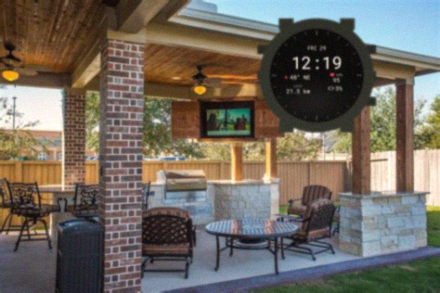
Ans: 12:19
